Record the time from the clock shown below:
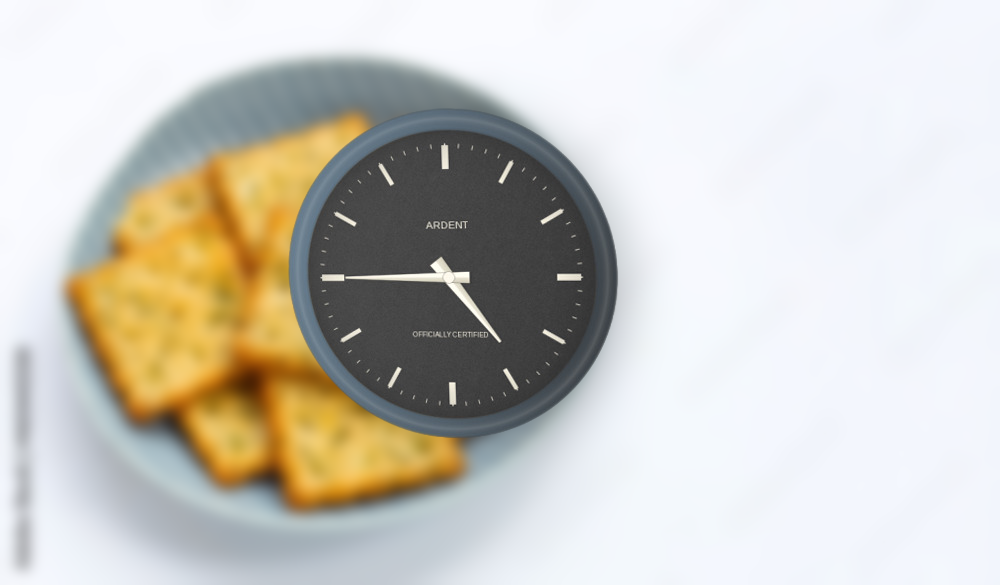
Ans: 4:45
